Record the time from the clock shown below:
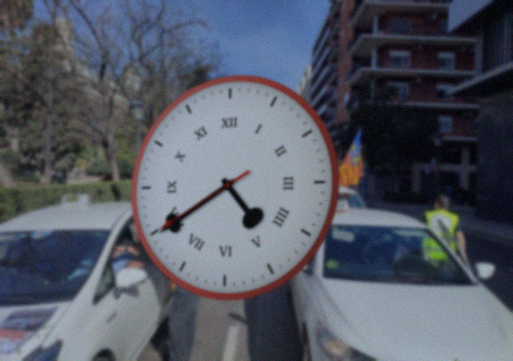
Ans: 4:39:40
